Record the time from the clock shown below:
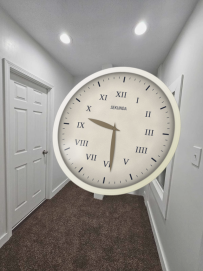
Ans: 9:29
